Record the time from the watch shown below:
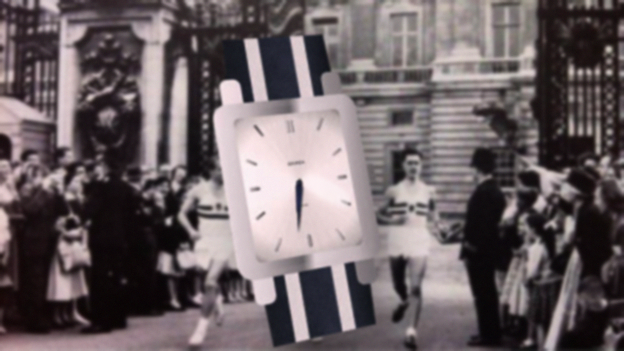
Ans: 6:32
